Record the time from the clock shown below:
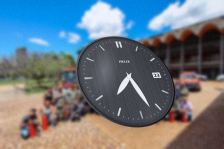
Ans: 7:27
